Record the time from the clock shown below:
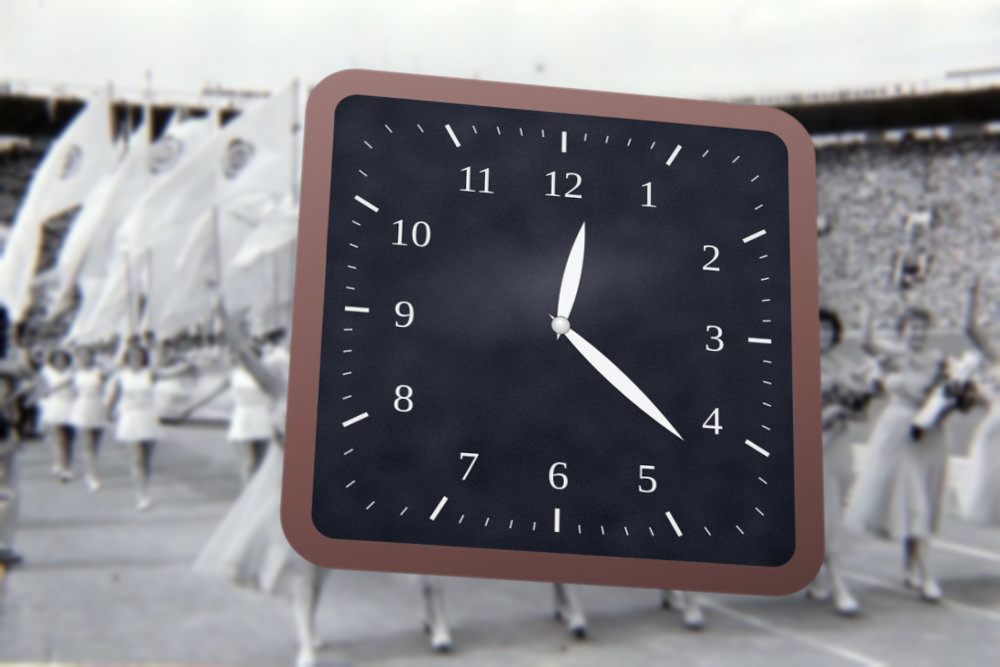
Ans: 12:22
